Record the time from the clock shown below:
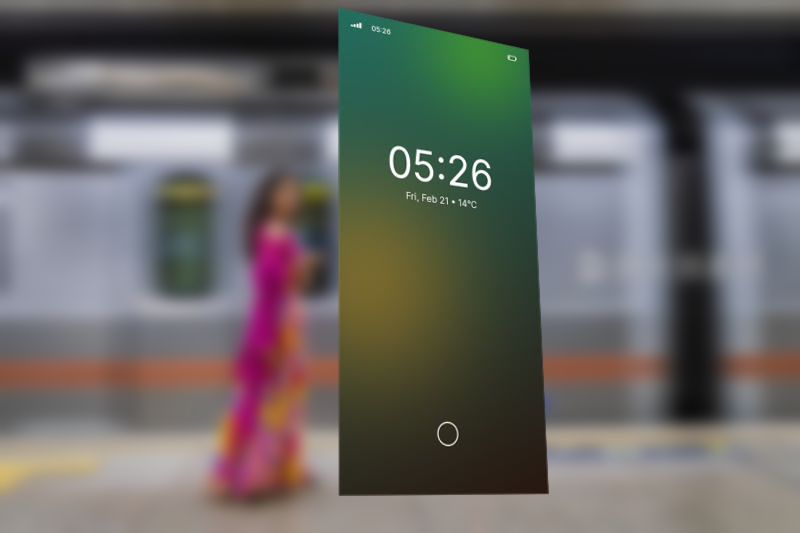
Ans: 5:26
